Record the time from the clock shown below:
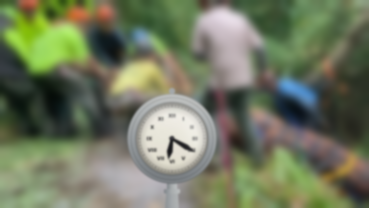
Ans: 6:20
